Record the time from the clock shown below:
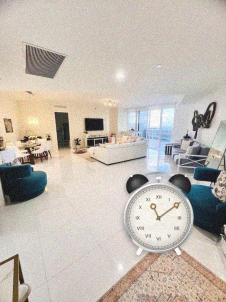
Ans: 11:09
